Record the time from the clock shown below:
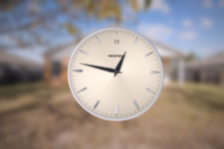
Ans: 12:47
